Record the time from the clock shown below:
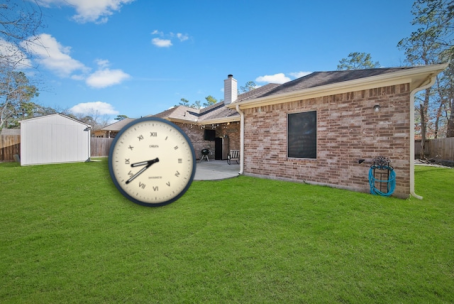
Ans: 8:39
